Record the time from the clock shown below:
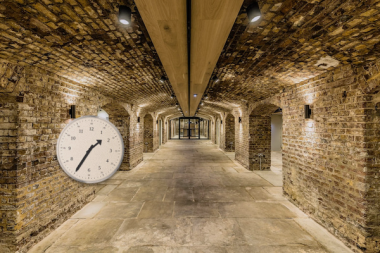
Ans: 1:35
